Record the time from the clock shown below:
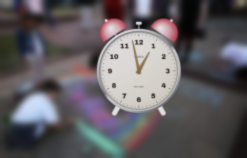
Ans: 12:58
